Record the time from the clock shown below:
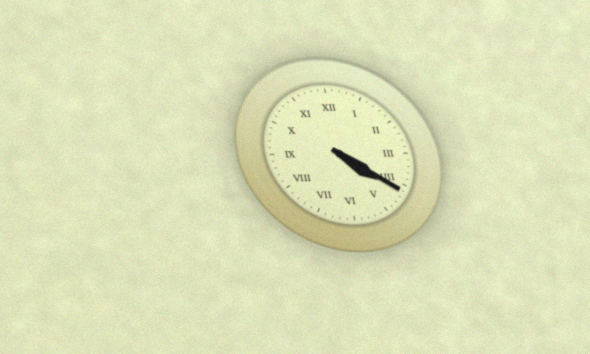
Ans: 4:21
